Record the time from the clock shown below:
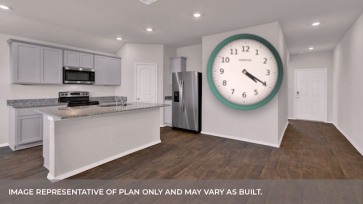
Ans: 4:20
